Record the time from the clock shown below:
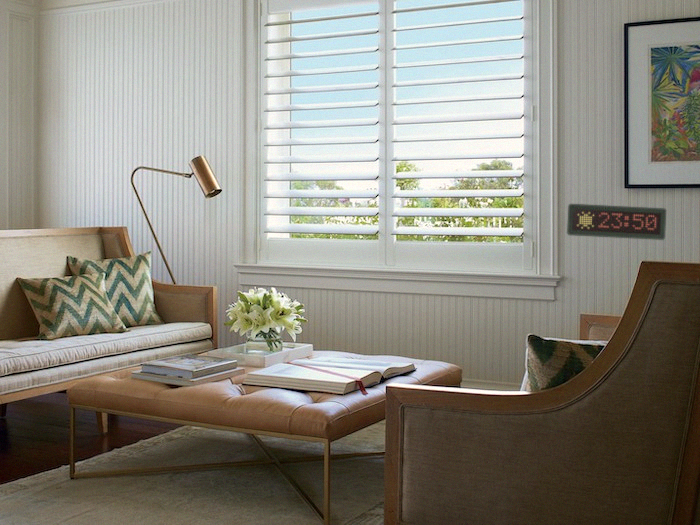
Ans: 23:50
